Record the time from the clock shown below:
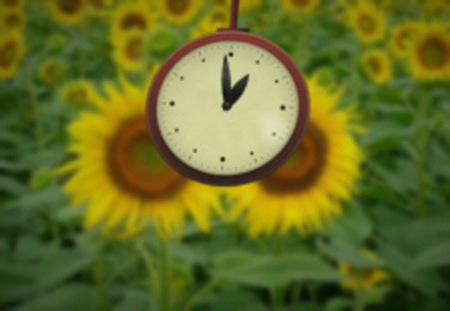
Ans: 12:59
